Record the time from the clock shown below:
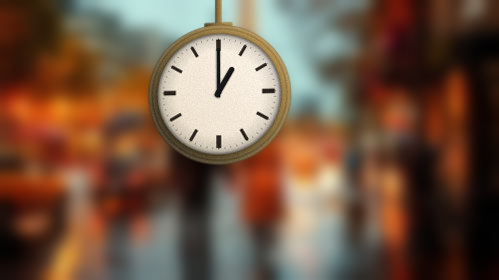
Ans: 1:00
